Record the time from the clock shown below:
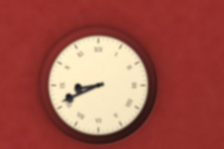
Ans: 8:41
